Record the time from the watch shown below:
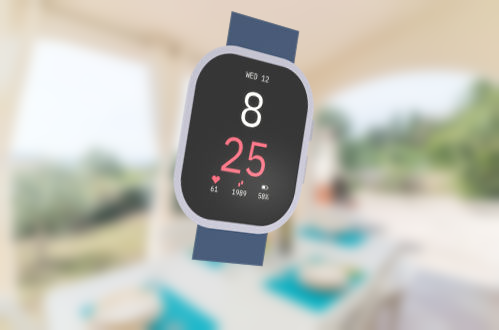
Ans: 8:25
